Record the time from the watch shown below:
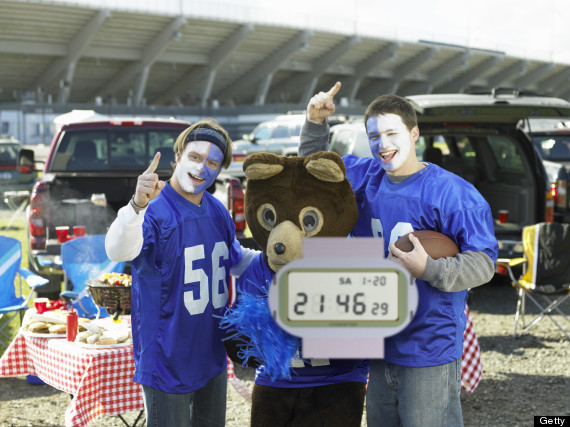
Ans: 21:46:29
